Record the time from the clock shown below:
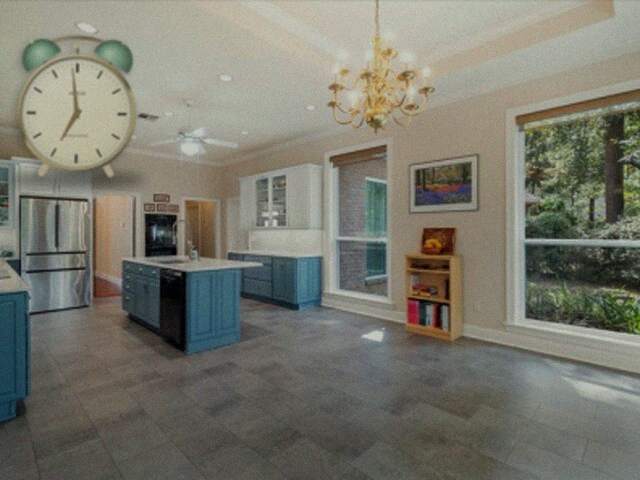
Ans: 6:59
